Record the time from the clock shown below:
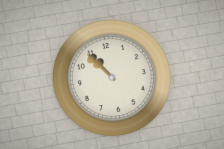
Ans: 10:54
